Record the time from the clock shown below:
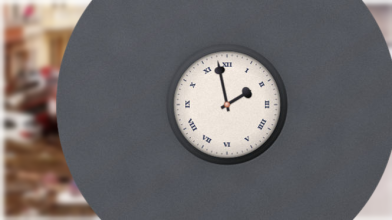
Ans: 1:58
